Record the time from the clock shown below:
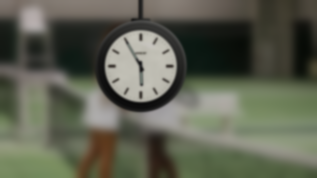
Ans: 5:55
